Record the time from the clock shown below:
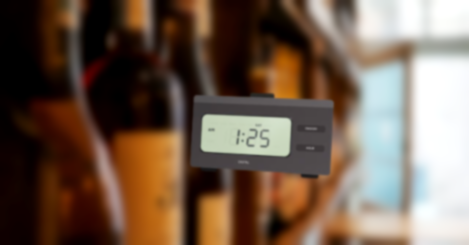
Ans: 1:25
